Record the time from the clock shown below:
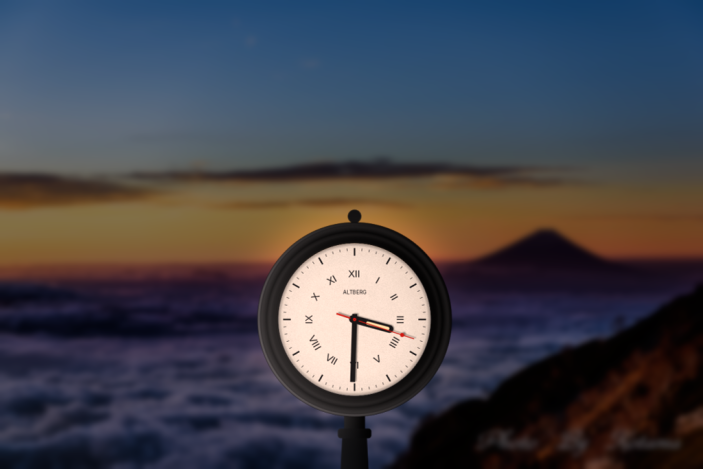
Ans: 3:30:18
